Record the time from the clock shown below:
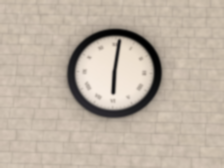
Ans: 6:01
